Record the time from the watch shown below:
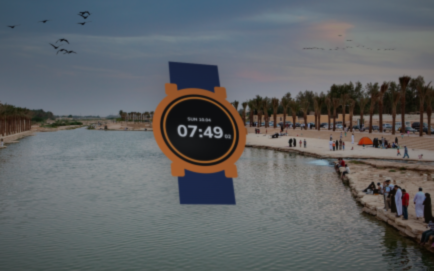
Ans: 7:49
